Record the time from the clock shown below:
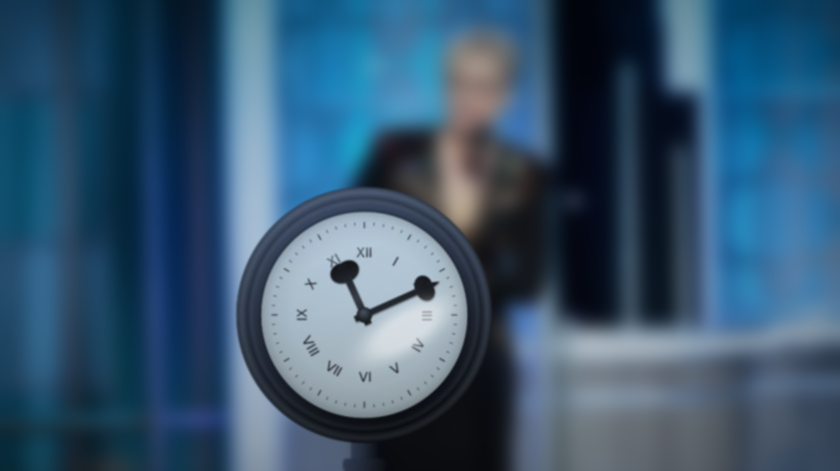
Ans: 11:11
